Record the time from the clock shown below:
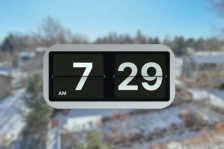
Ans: 7:29
